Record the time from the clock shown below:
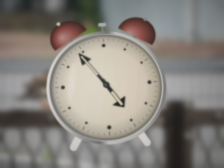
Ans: 4:54
